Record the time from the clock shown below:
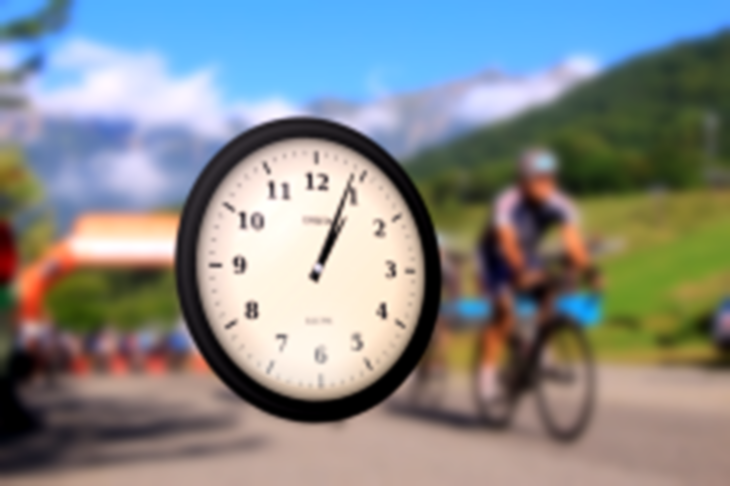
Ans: 1:04
